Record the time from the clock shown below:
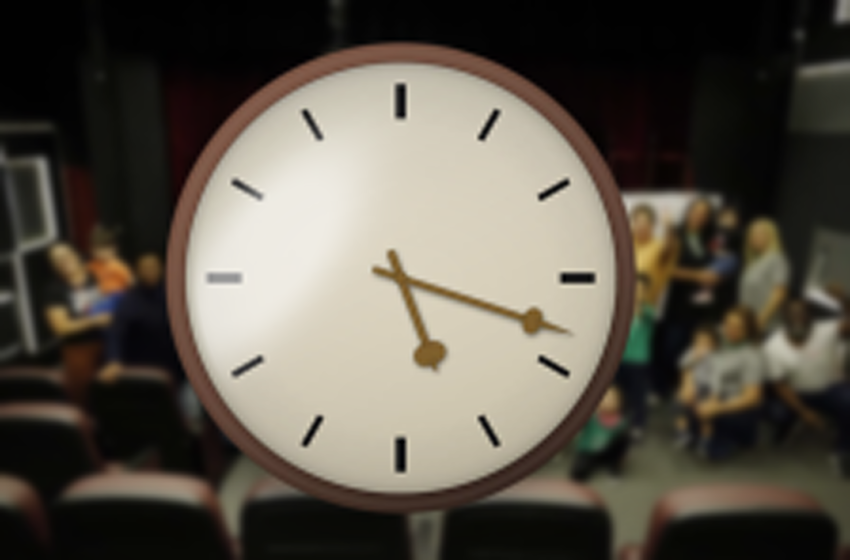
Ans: 5:18
